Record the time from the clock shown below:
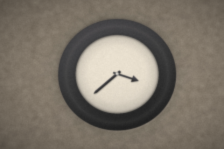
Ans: 3:38
